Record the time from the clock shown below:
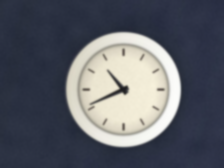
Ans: 10:41
